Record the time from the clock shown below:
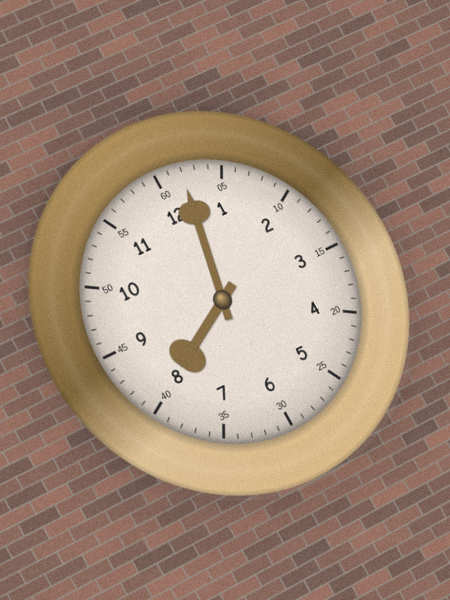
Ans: 8:02
